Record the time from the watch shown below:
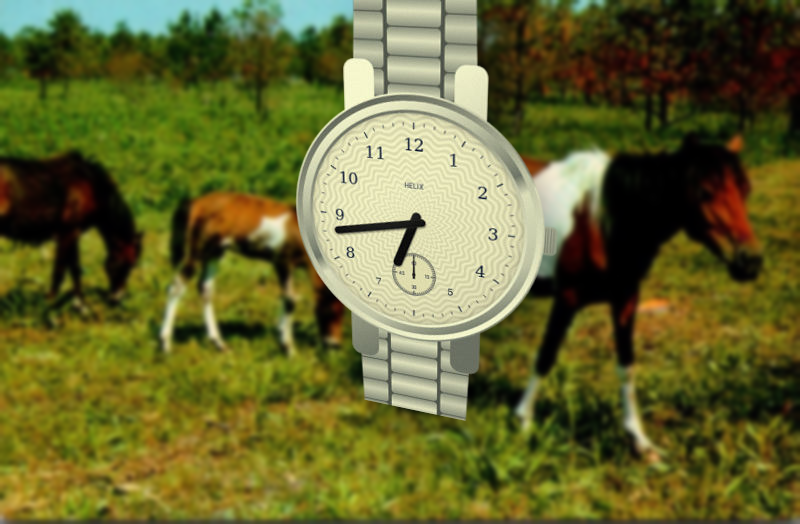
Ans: 6:43
